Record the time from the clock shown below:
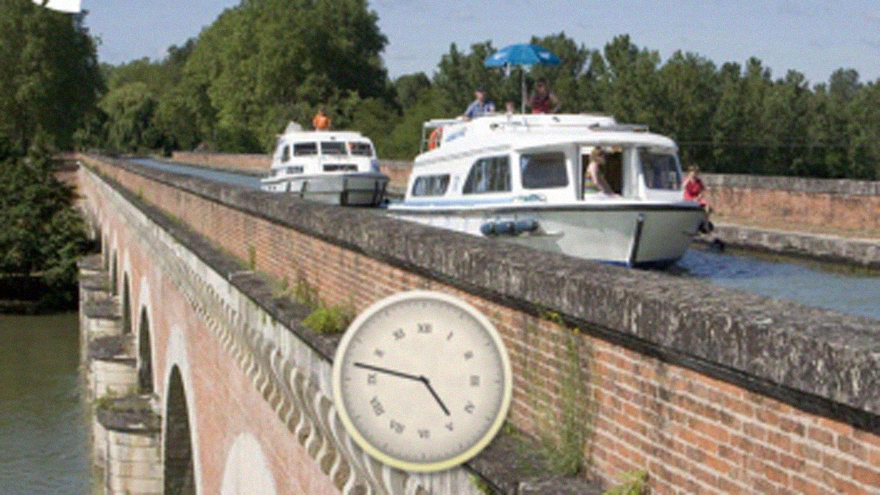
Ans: 4:47
